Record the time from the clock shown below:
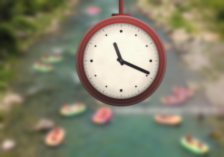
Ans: 11:19
